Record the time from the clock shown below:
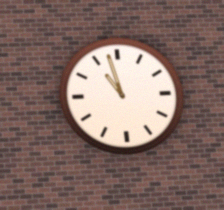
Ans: 10:58
